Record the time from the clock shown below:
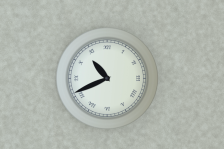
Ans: 10:41
